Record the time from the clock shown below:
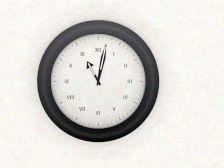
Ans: 11:02
